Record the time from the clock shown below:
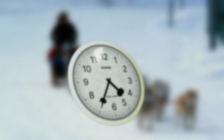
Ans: 4:35
